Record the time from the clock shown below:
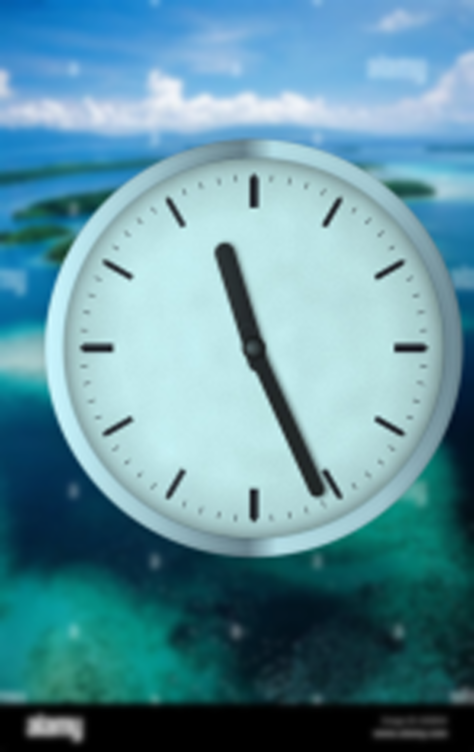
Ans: 11:26
